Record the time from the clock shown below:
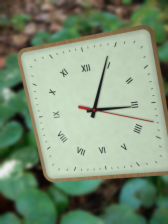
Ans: 3:04:18
